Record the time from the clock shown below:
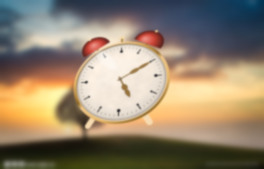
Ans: 5:10
